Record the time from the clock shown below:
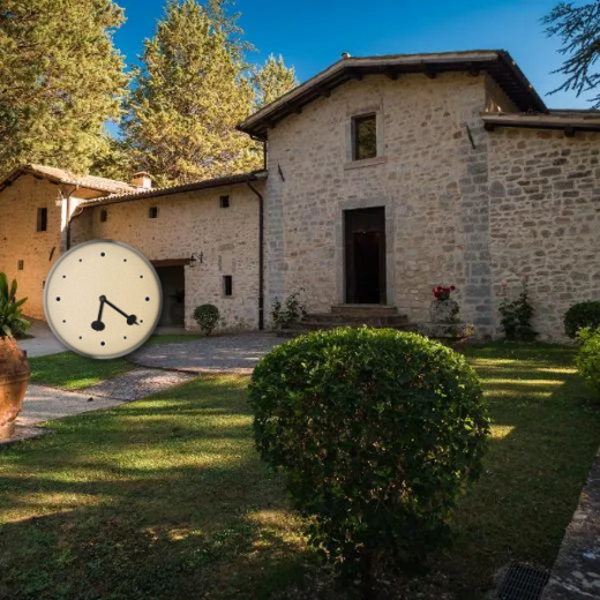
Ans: 6:21
